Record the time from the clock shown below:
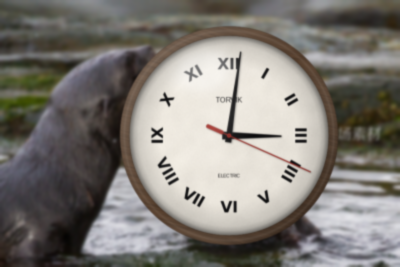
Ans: 3:01:19
